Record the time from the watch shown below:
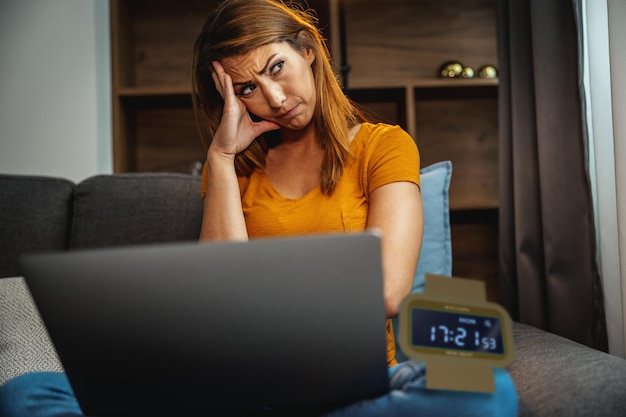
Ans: 17:21
